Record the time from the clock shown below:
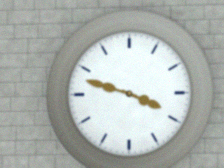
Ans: 3:48
